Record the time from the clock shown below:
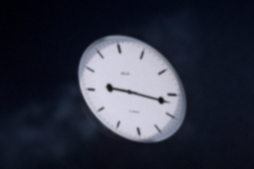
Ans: 9:17
